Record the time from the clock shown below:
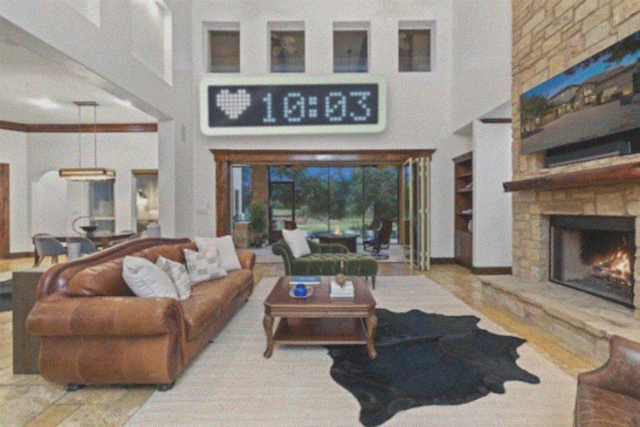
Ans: 10:03
